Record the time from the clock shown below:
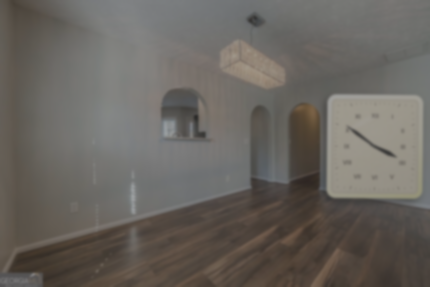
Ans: 3:51
